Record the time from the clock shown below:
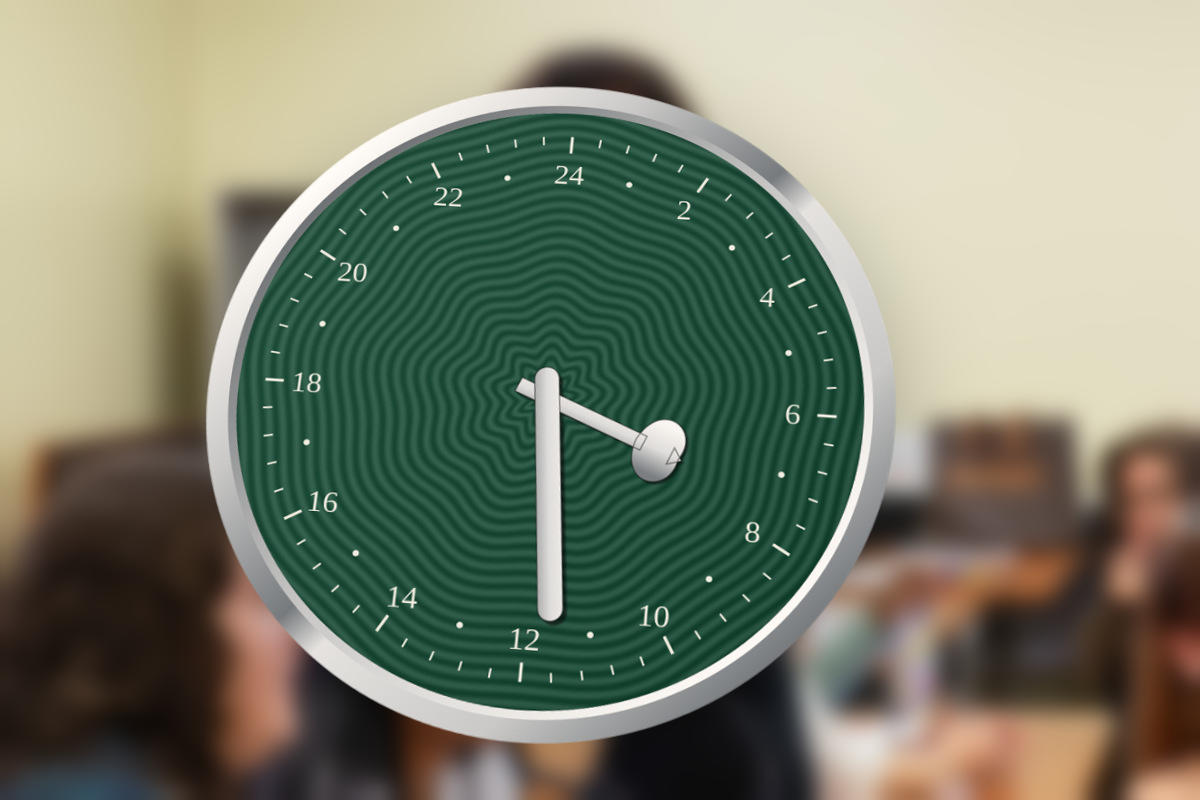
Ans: 7:29
